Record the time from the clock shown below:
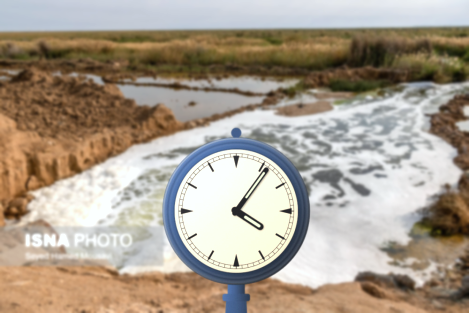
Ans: 4:06
